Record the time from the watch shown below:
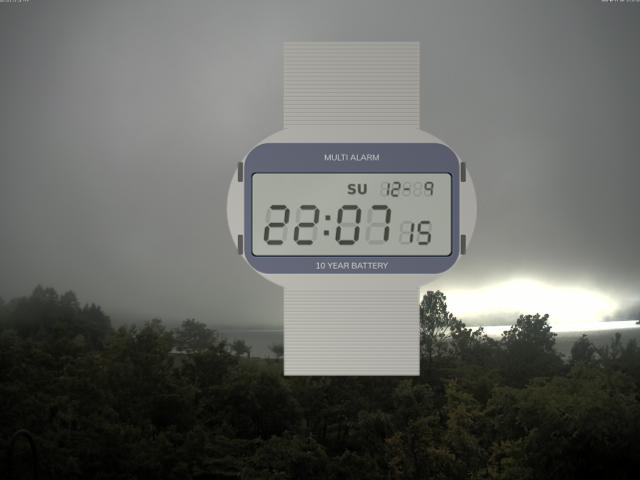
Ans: 22:07:15
